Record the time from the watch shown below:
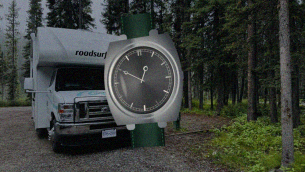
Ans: 12:50
